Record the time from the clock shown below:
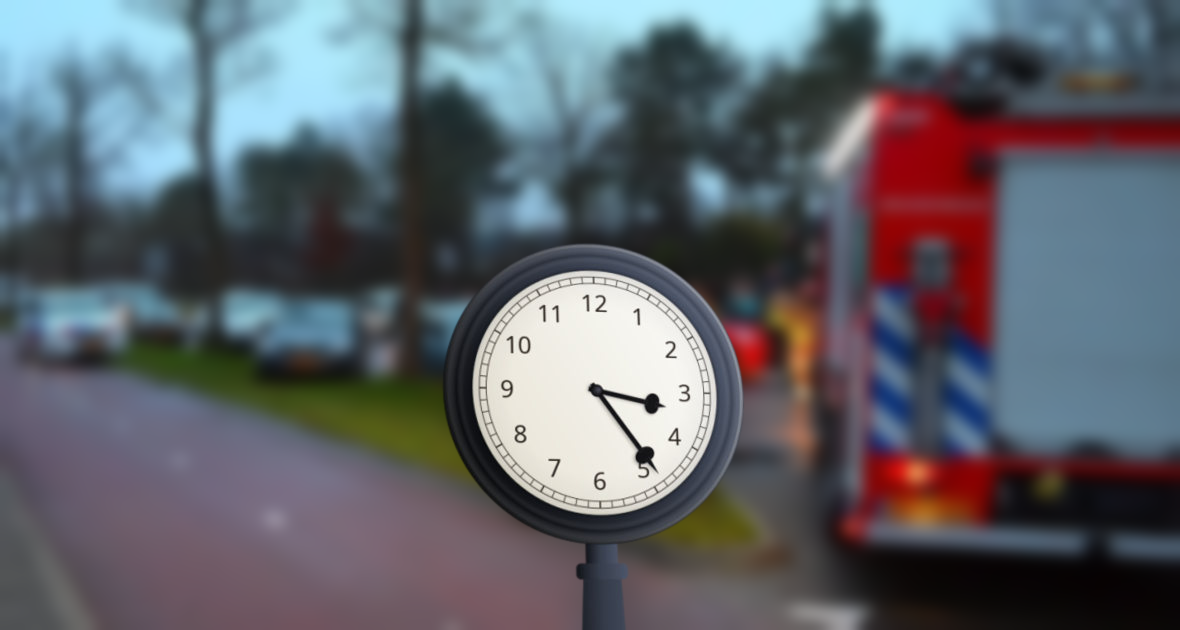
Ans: 3:24
